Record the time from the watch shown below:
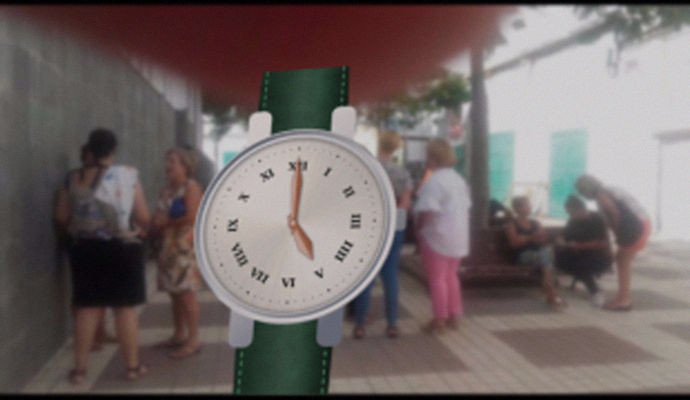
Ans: 5:00
